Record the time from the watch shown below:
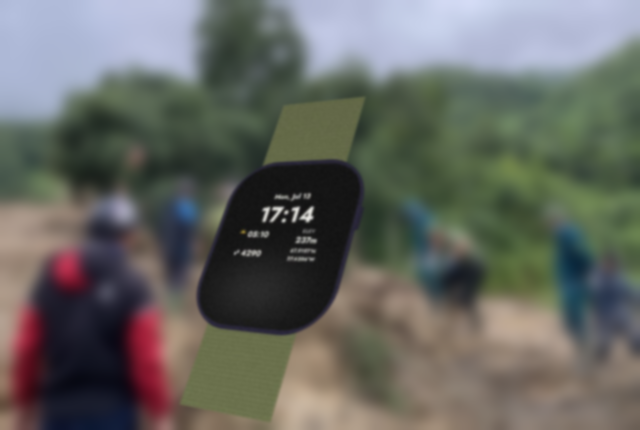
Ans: 17:14
